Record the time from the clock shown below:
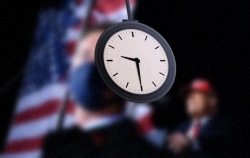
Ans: 9:30
